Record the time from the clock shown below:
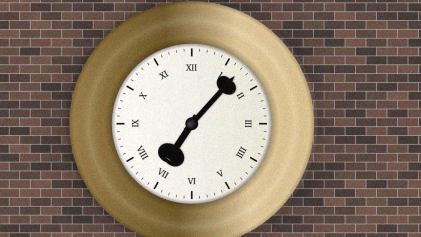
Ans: 7:07
